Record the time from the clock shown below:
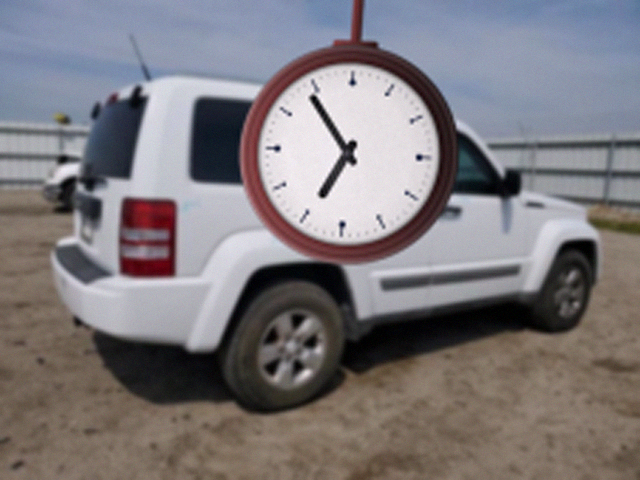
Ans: 6:54
